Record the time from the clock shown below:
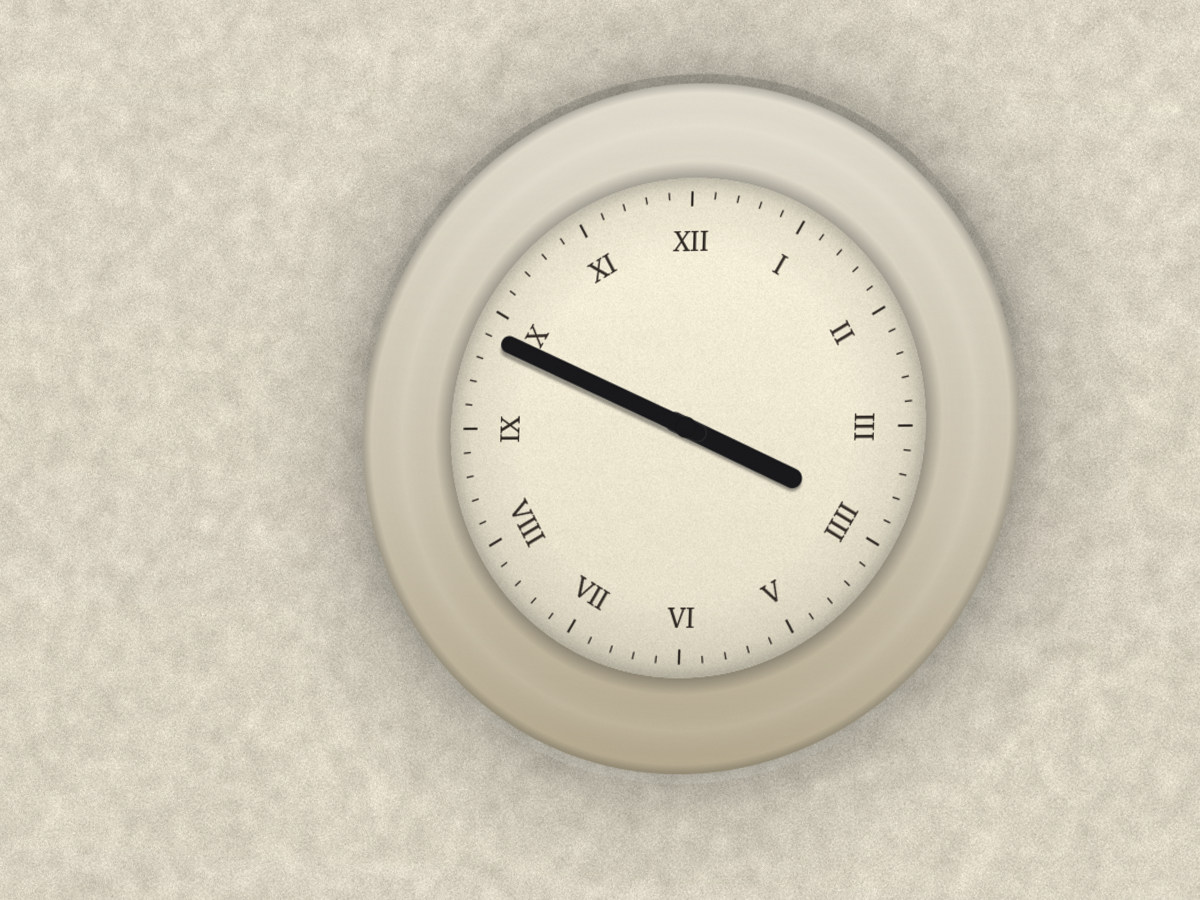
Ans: 3:49
